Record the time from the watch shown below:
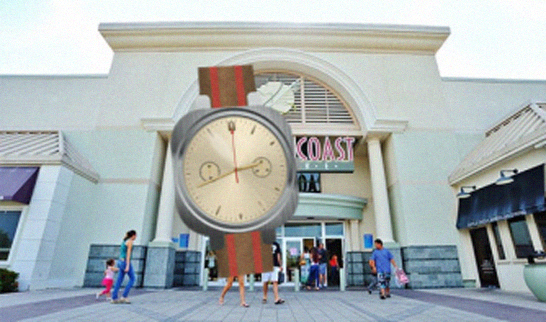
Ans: 2:42
